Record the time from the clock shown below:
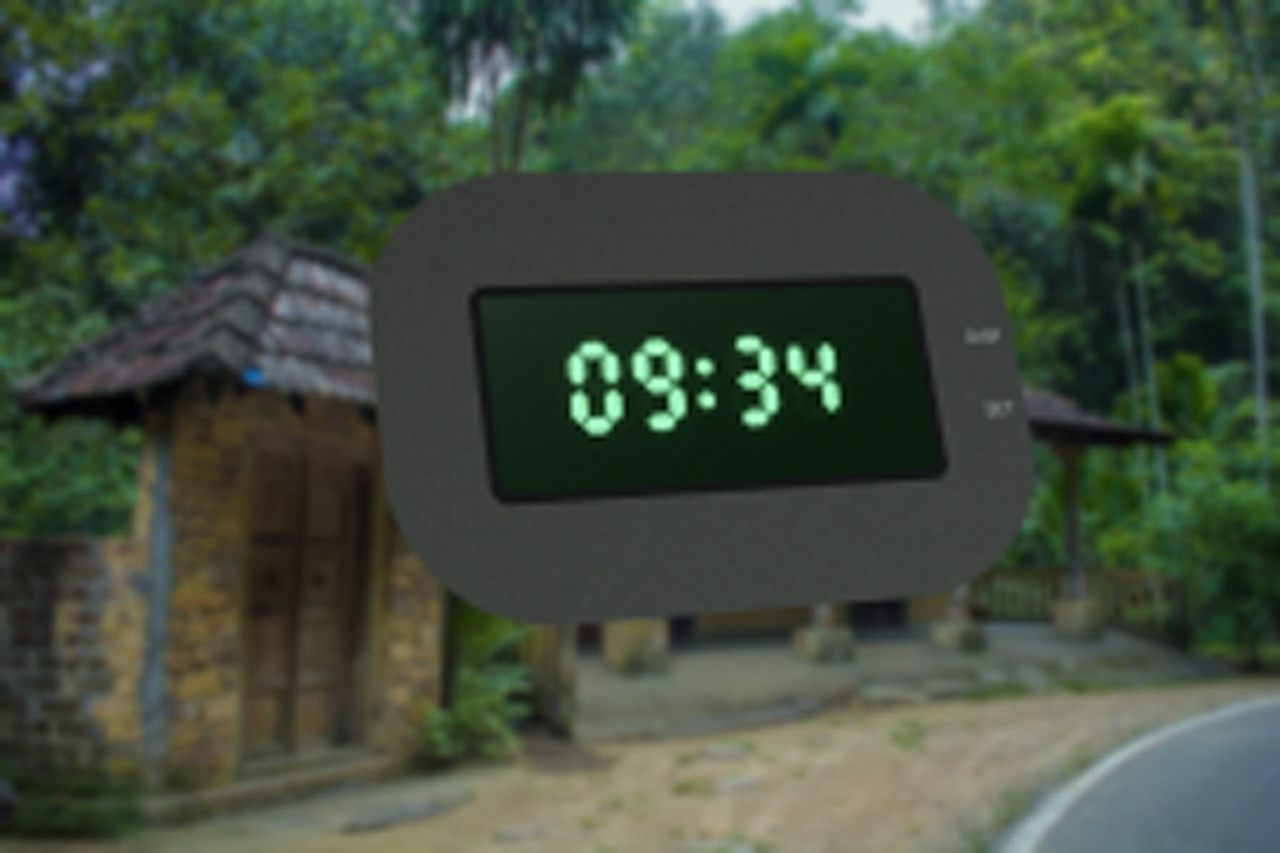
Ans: 9:34
